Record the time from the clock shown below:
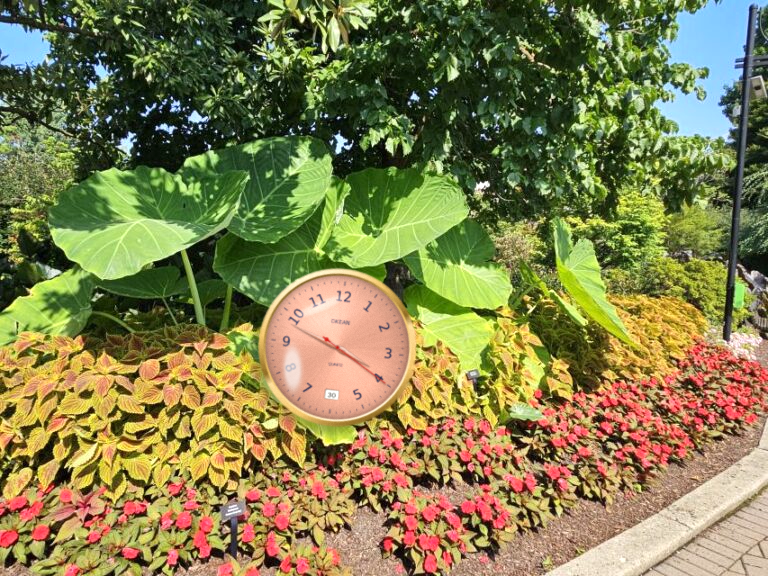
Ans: 3:48:20
